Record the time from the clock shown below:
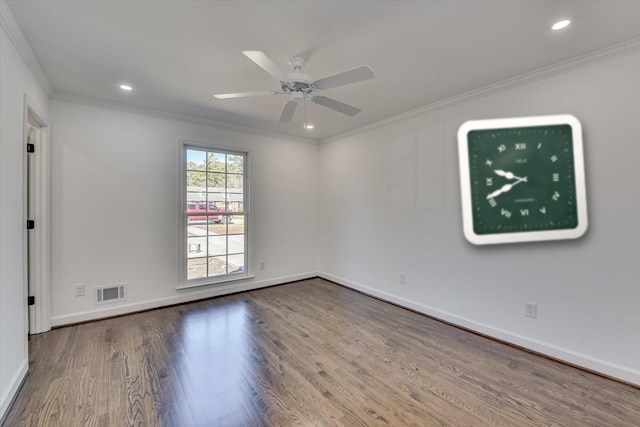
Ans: 9:41
